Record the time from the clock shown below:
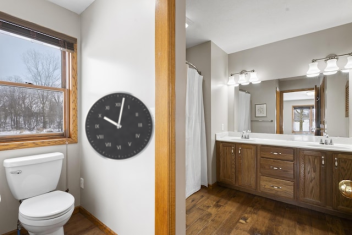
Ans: 10:02
